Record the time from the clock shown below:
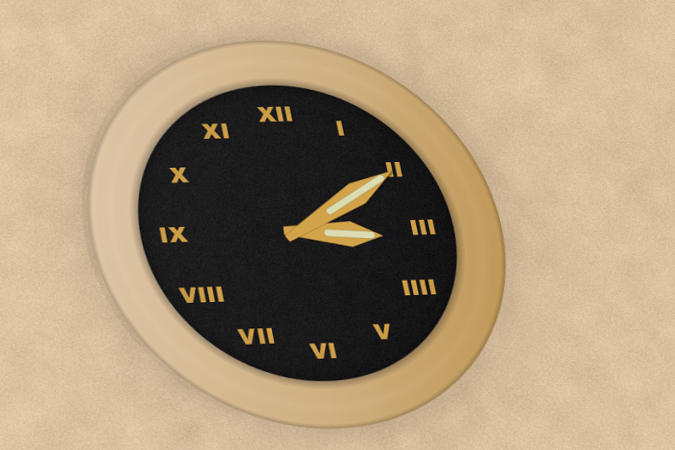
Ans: 3:10
